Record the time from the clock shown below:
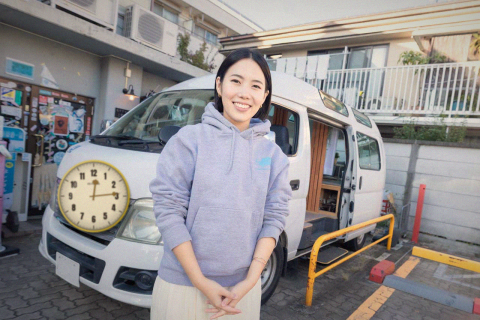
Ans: 12:14
